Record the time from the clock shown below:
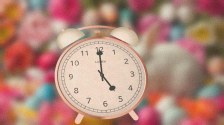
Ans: 5:00
